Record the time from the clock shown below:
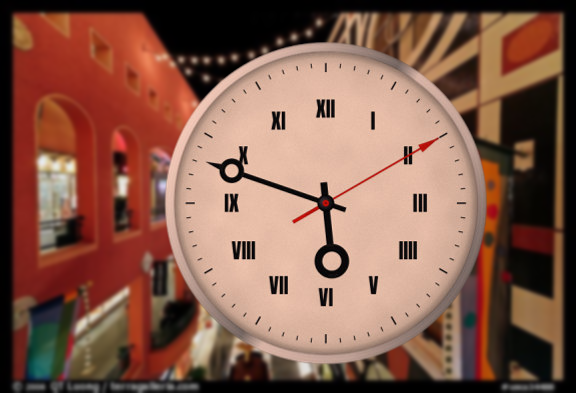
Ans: 5:48:10
